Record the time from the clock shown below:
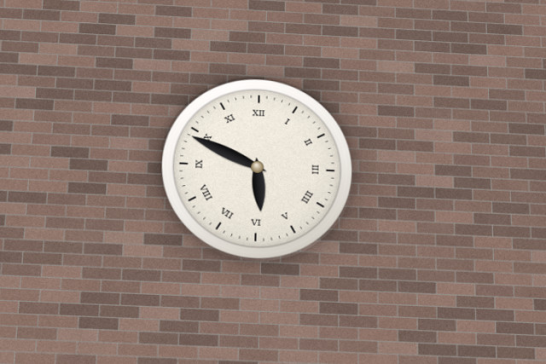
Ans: 5:49
